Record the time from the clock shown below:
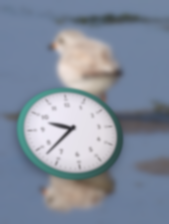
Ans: 9:38
